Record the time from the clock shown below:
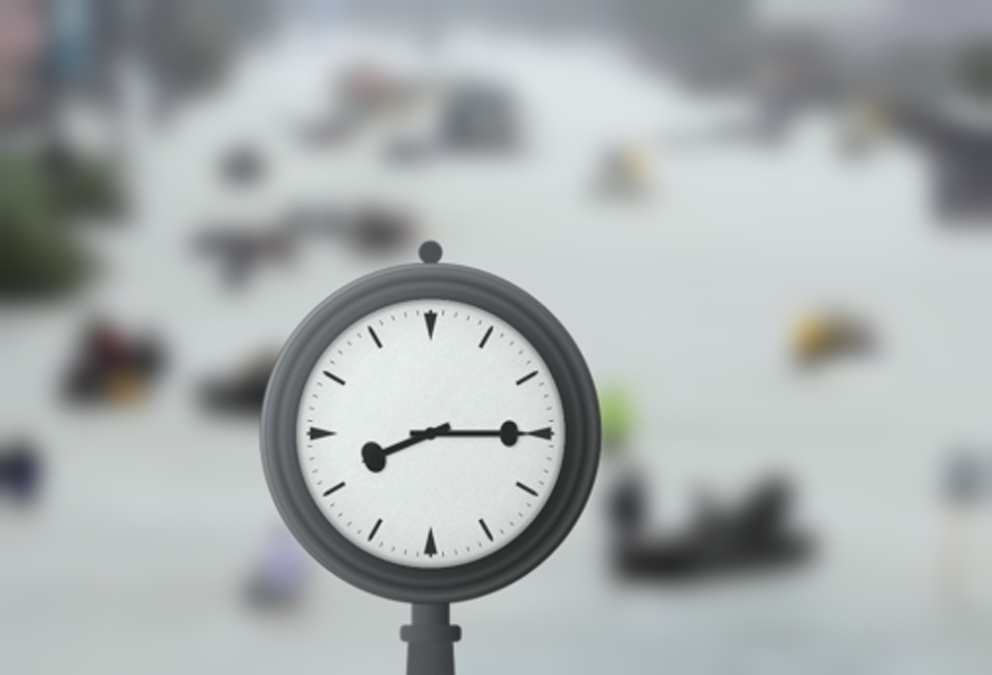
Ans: 8:15
